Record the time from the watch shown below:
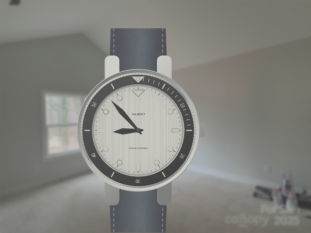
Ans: 8:53
